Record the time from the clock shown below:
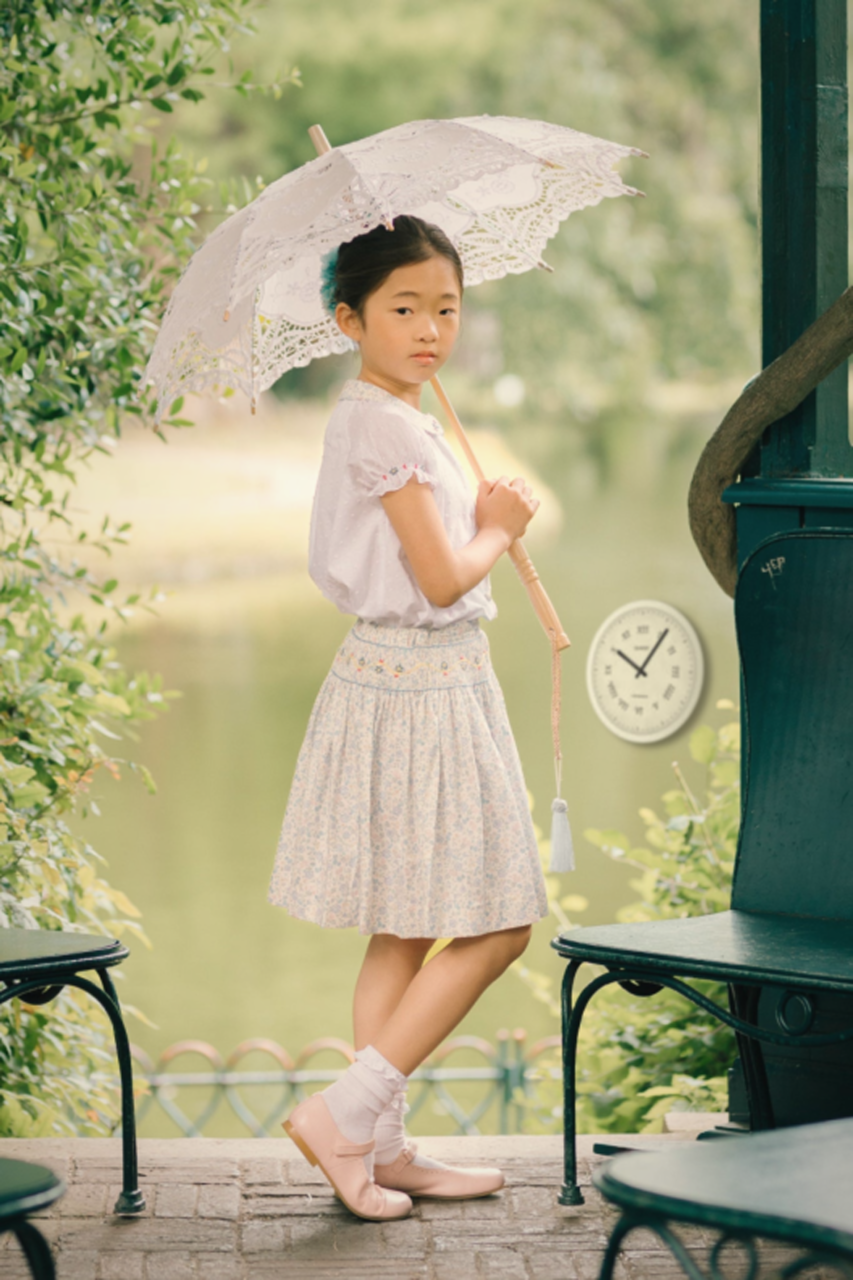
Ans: 10:06
